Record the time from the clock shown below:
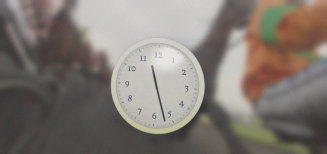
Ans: 11:27
